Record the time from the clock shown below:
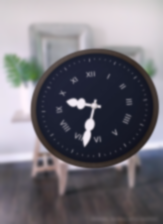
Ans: 9:33
